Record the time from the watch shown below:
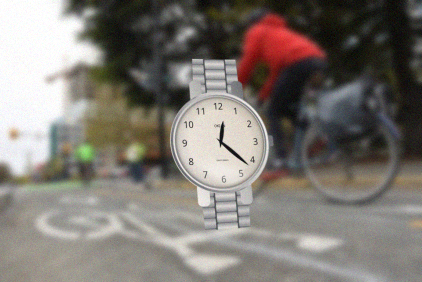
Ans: 12:22
